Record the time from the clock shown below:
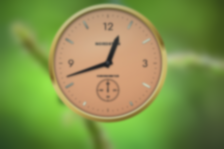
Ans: 12:42
